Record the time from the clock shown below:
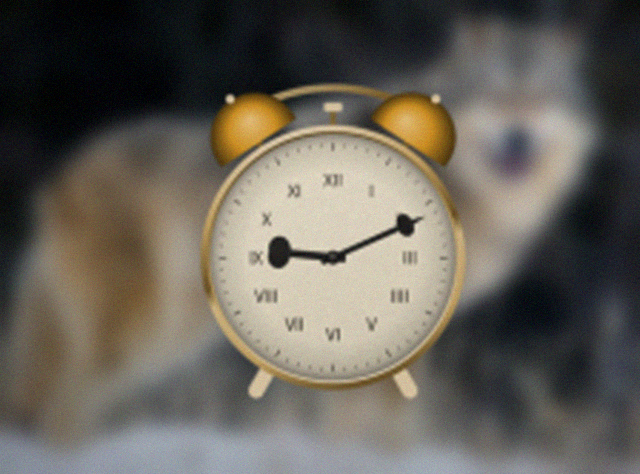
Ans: 9:11
